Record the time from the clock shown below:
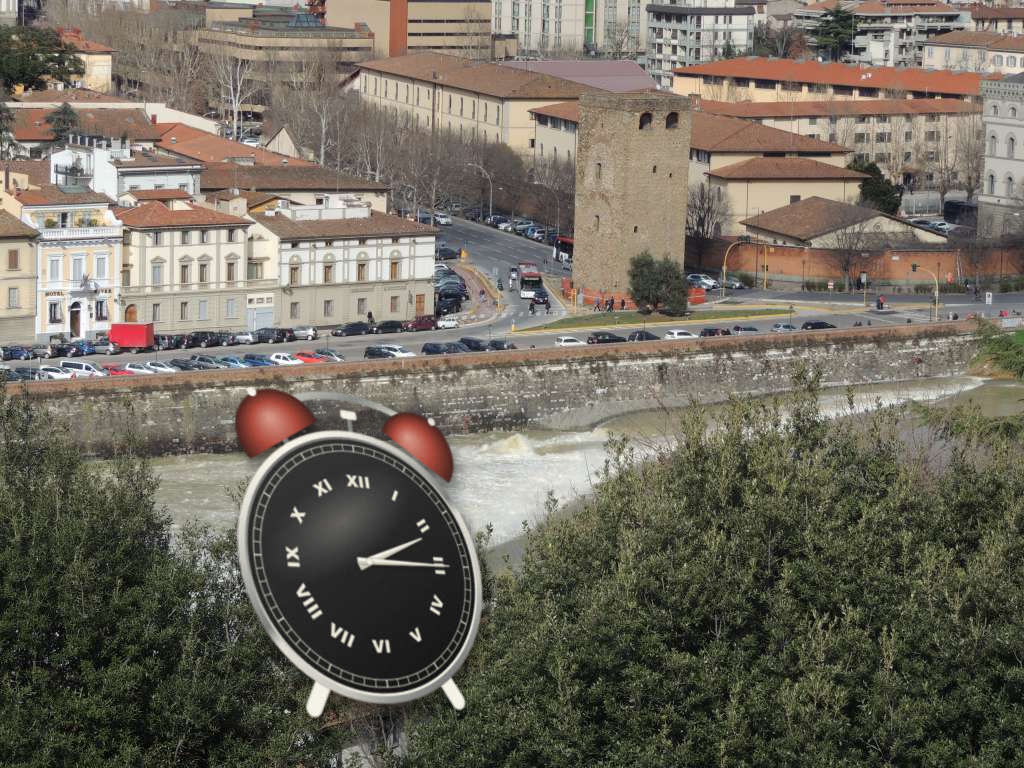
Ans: 2:15
